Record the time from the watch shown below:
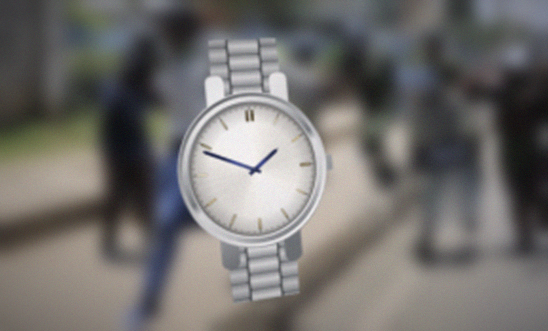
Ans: 1:49
